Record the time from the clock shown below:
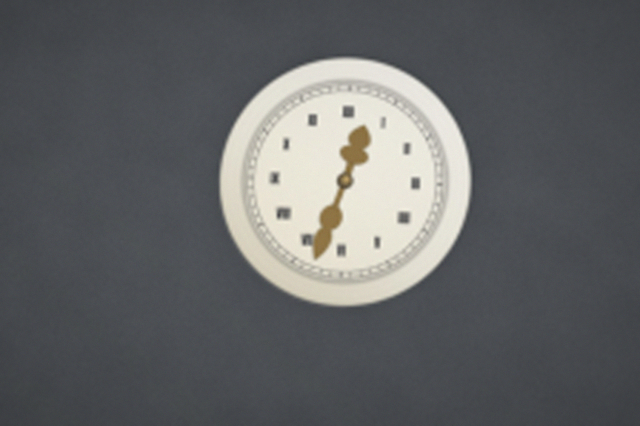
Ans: 12:33
